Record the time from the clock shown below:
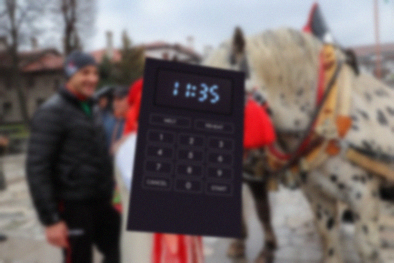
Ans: 11:35
